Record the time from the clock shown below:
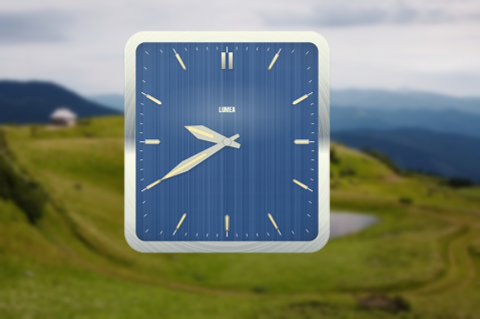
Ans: 9:40
